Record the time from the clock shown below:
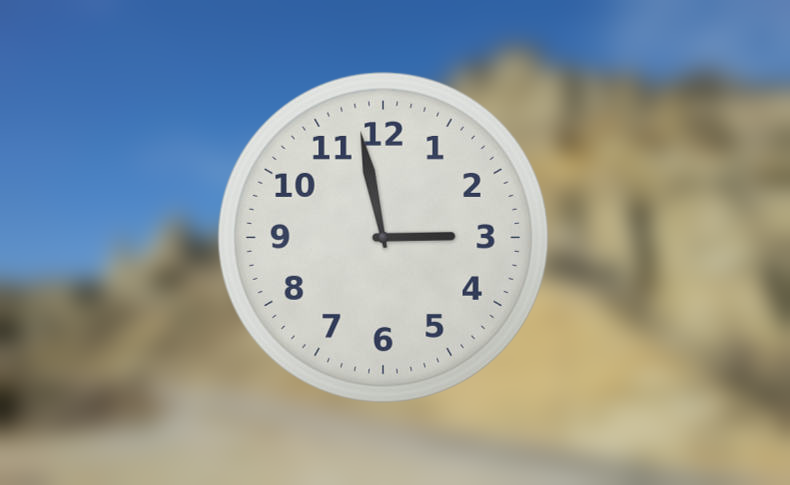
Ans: 2:58
